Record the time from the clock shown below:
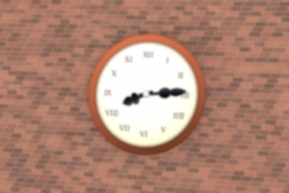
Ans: 8:14
